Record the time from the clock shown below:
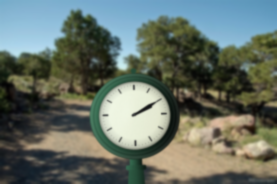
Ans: 2:10
